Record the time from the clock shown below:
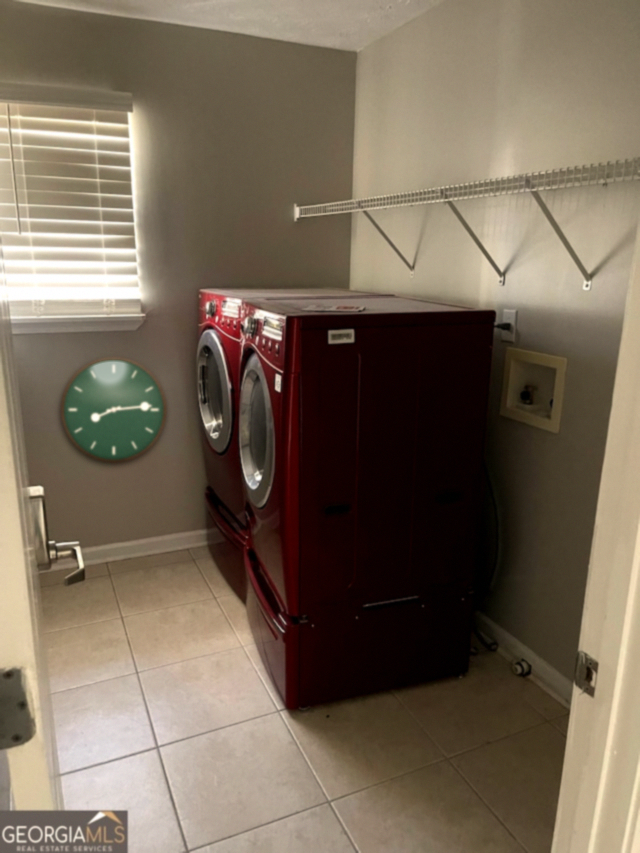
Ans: 8:14
